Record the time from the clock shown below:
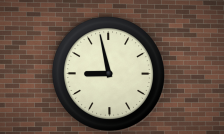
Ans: 8:58
